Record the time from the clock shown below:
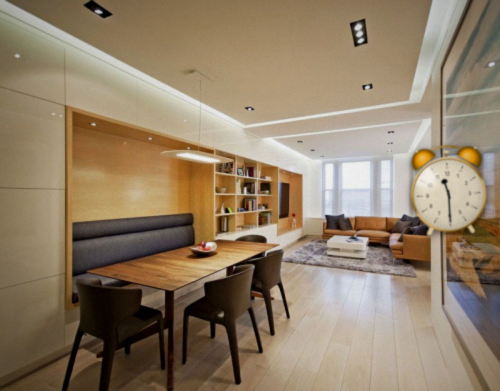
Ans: 11:30
